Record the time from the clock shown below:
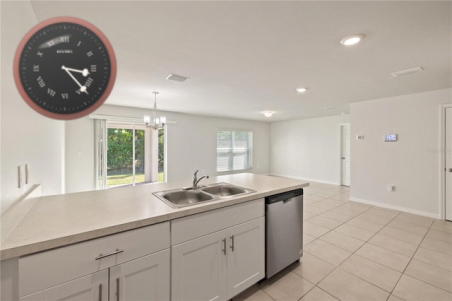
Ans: 3:23
